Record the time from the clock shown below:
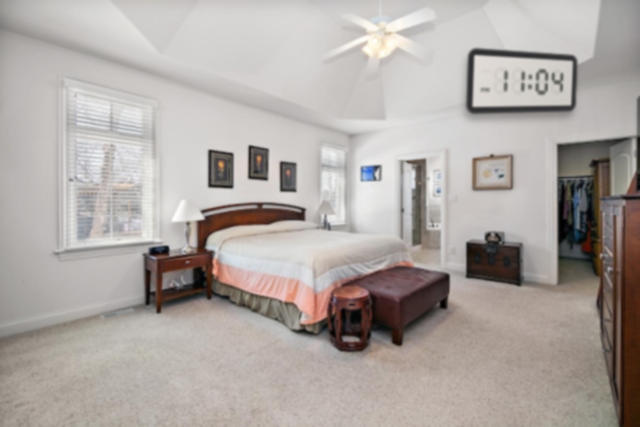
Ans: 11:04
